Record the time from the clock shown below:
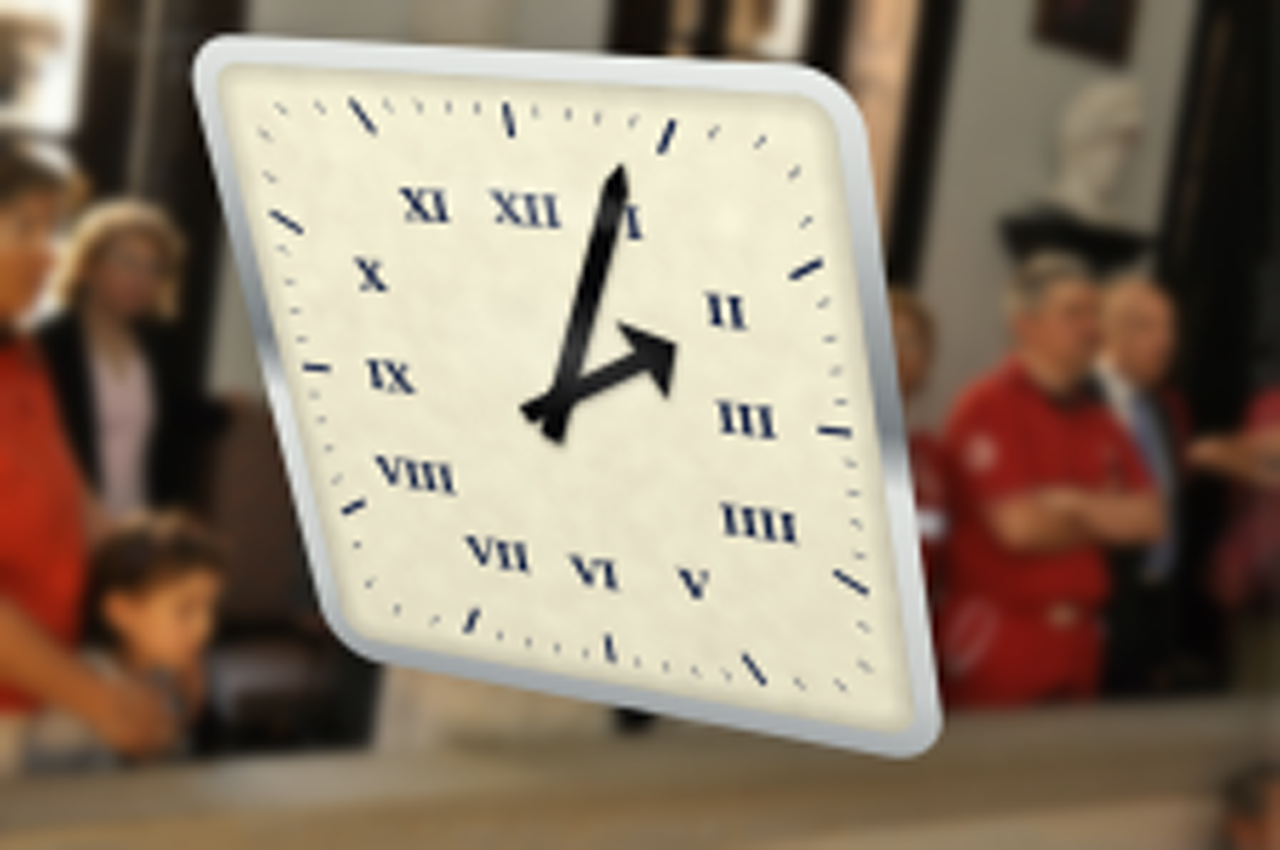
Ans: 2:04
